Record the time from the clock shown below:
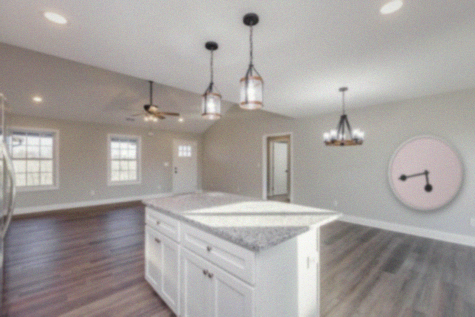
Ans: 5:43
